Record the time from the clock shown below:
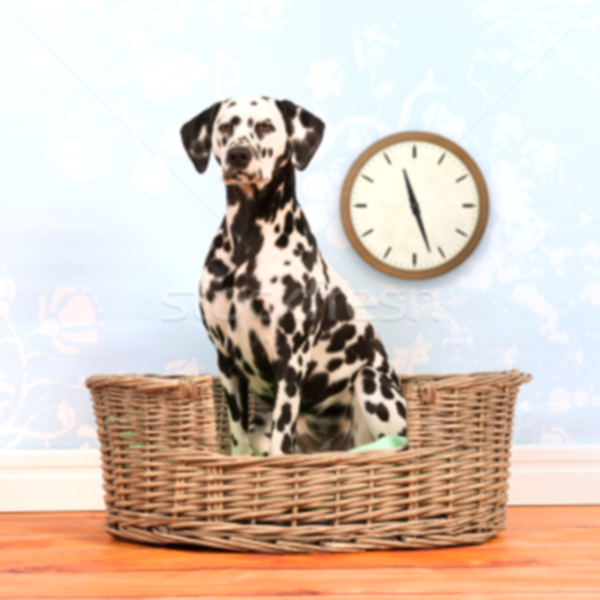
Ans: 11:27
